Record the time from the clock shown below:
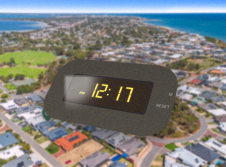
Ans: 12:17
